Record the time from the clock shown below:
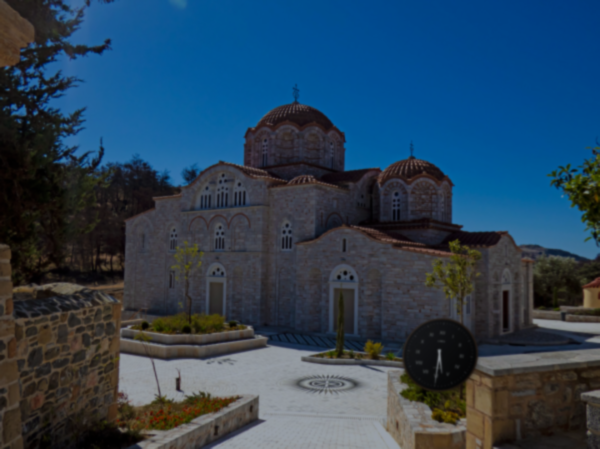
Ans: 5:30
